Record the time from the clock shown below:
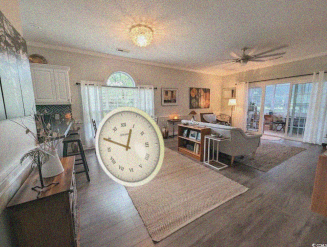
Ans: 12:49
